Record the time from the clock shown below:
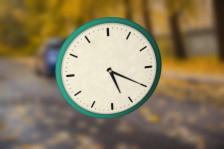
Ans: 5:20
